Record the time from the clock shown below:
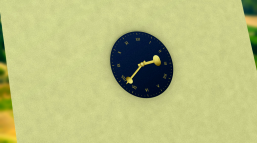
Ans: 2:38
